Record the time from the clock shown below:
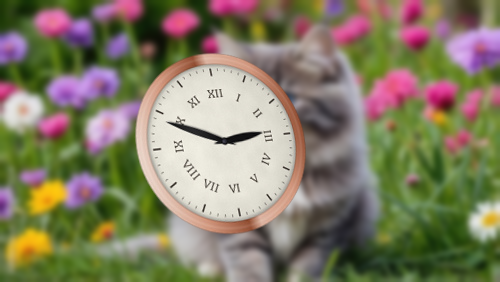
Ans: 2:49
